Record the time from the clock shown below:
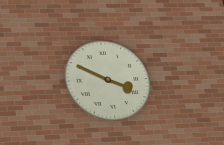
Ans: 3:50
